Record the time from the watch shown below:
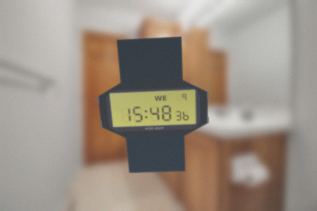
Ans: 15:48:36
